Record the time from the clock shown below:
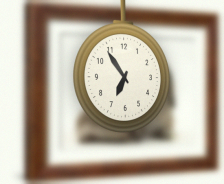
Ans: 6:54
